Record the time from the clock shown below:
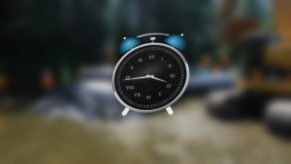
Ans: 3:44
